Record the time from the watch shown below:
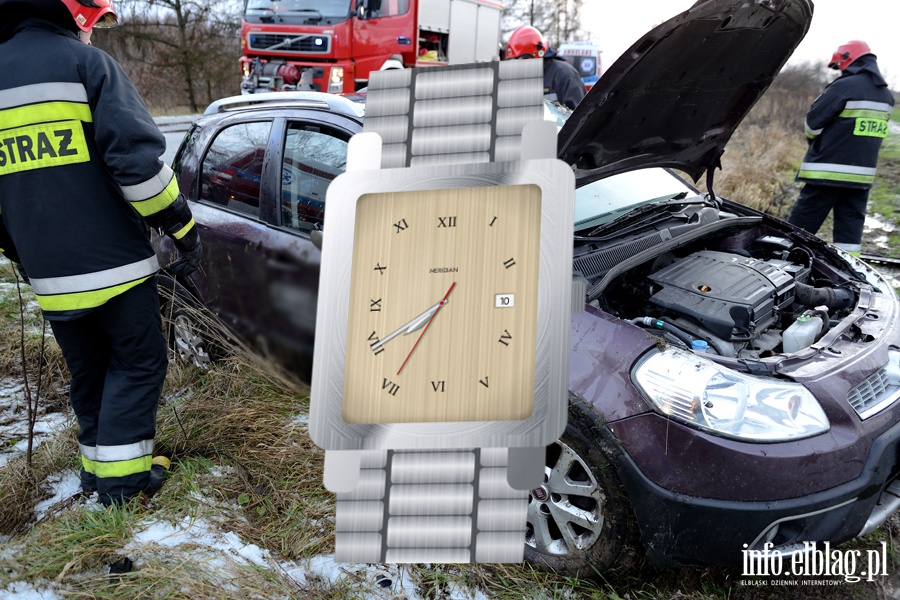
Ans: 7:39:35
